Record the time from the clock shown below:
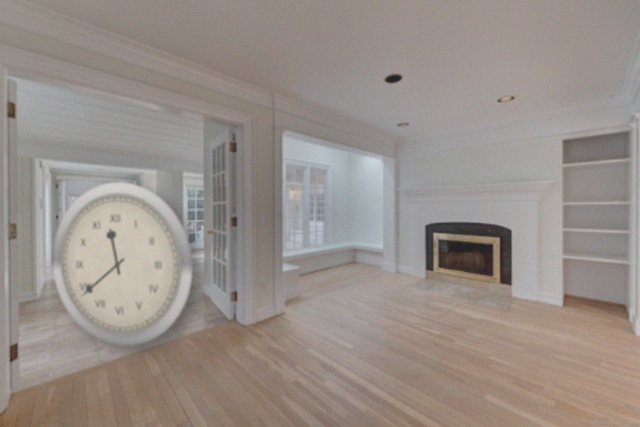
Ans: 11:39
